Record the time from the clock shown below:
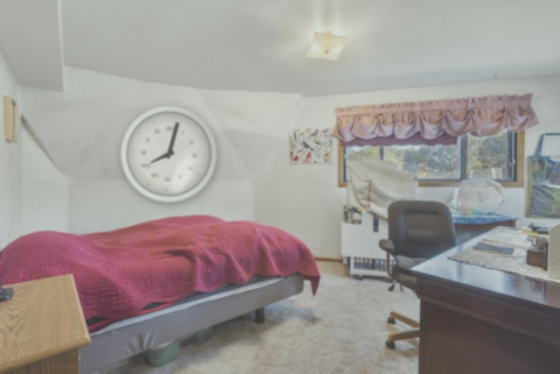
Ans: 8:02
